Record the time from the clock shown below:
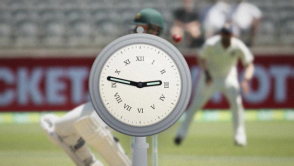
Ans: 2:47
